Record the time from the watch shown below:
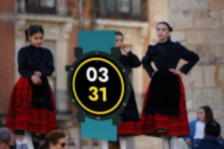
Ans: 3:31
